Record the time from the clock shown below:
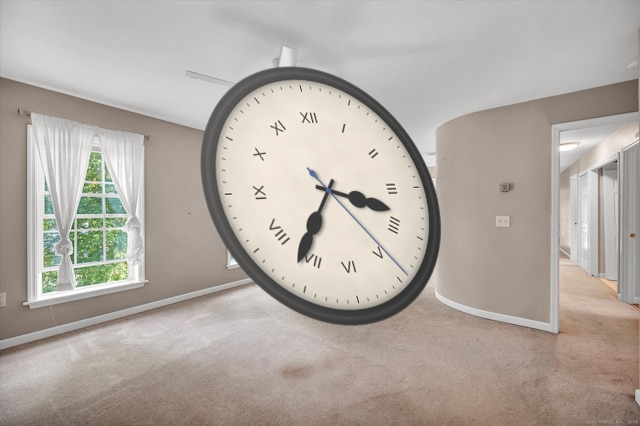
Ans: 3:36:24
